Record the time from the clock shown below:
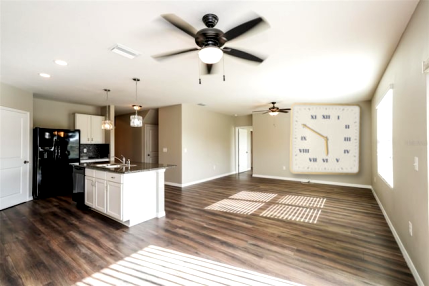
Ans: 5:50
